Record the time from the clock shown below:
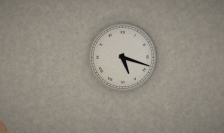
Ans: 5:18
